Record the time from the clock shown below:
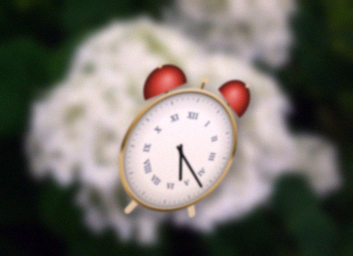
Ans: 5:22
